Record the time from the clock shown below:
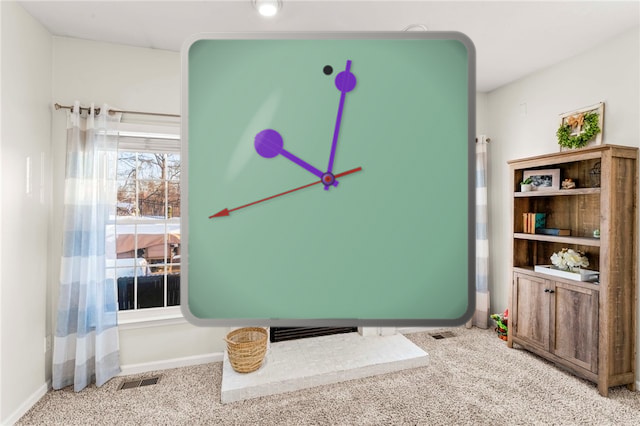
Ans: 10:01:42
